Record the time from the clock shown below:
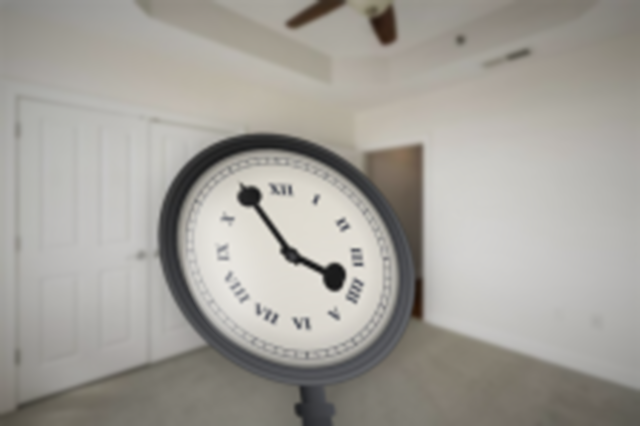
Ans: 3:55
